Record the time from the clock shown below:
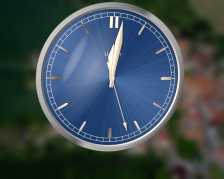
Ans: 12:01:27
